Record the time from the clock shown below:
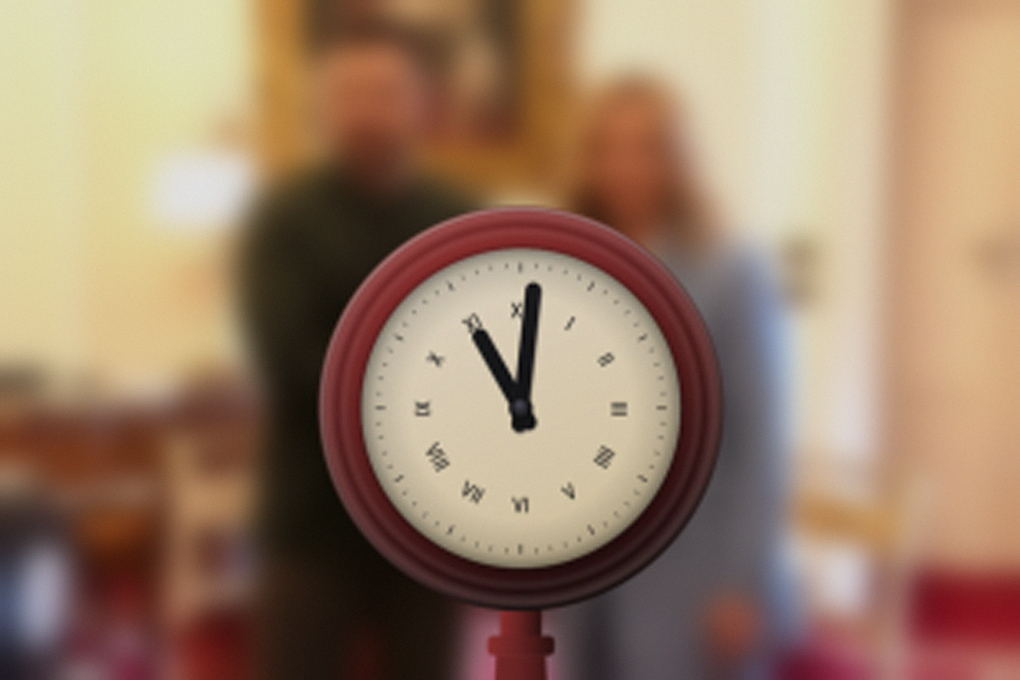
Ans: 11:01
